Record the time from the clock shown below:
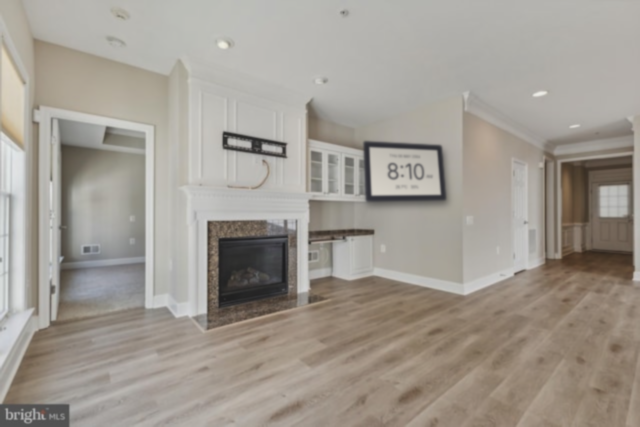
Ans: 8:10
